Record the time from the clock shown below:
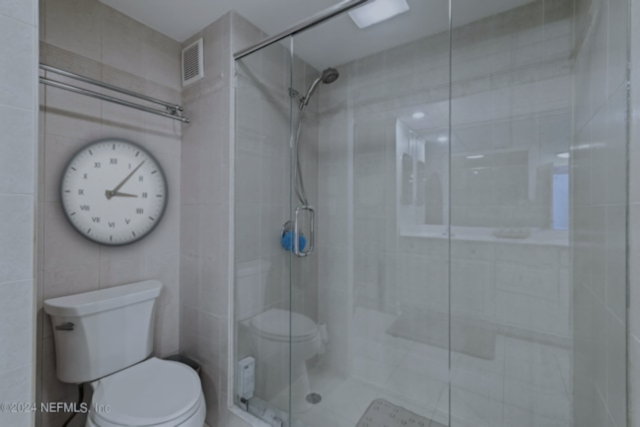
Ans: 3:07
